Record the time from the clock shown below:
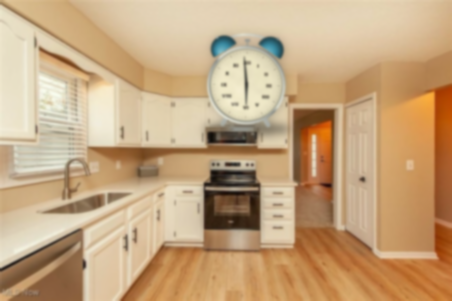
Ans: 5:59
